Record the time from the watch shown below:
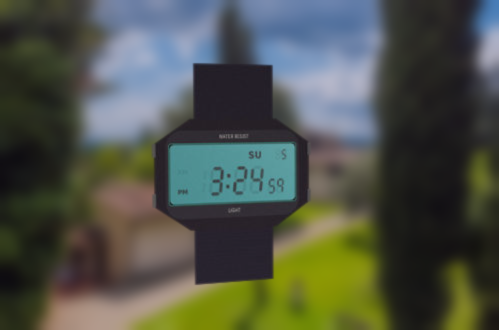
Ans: 3:24:59
